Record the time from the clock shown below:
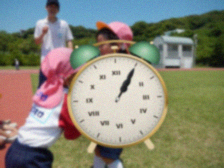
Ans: 1:05
